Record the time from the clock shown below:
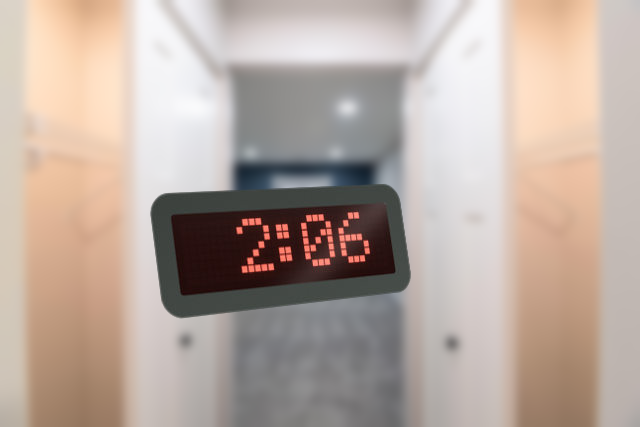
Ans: 2:06
